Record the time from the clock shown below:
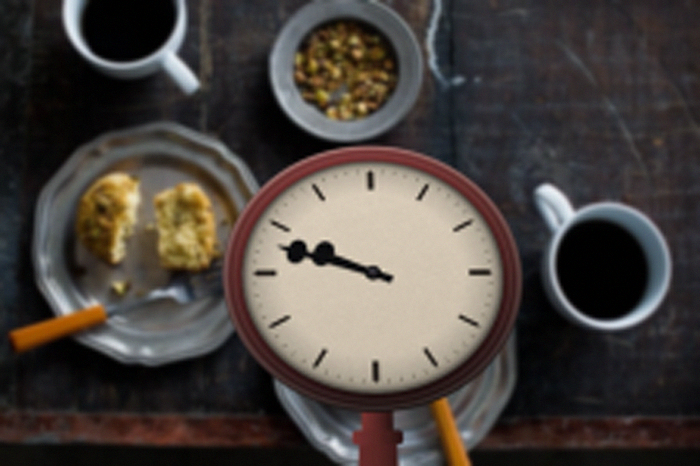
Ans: 9:48
